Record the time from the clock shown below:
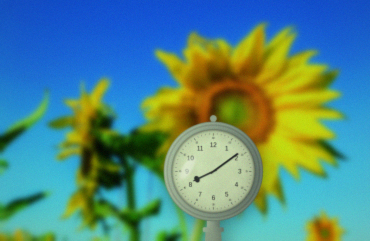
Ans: 8:09
